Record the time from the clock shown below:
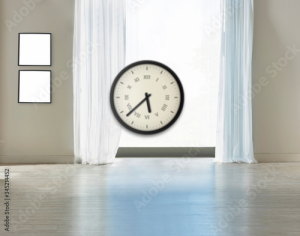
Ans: 5:38
